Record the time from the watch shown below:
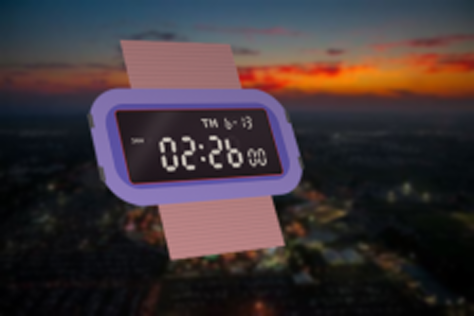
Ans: 2:26:00
